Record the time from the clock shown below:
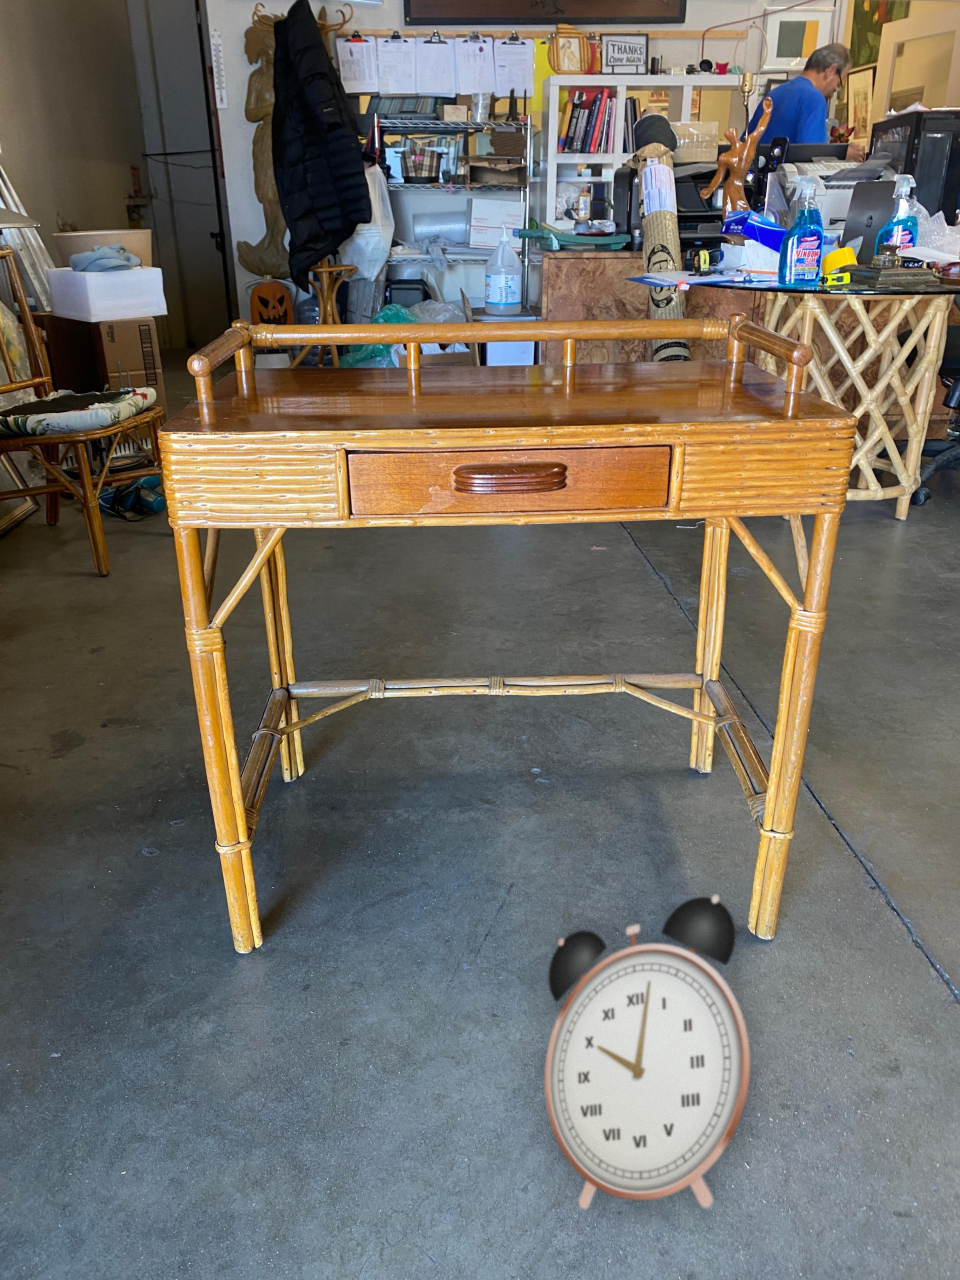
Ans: 10:02
